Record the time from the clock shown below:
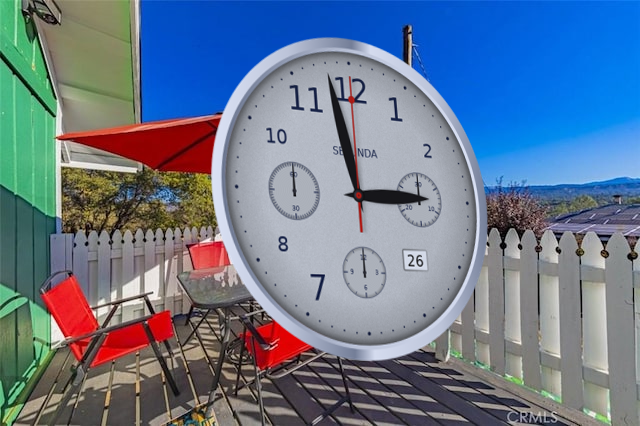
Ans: 2:58
